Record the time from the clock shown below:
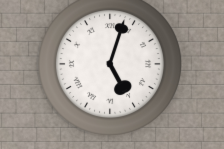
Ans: 5:03
